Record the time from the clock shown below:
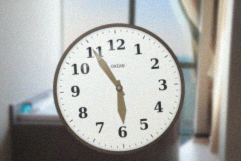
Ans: 5:55
